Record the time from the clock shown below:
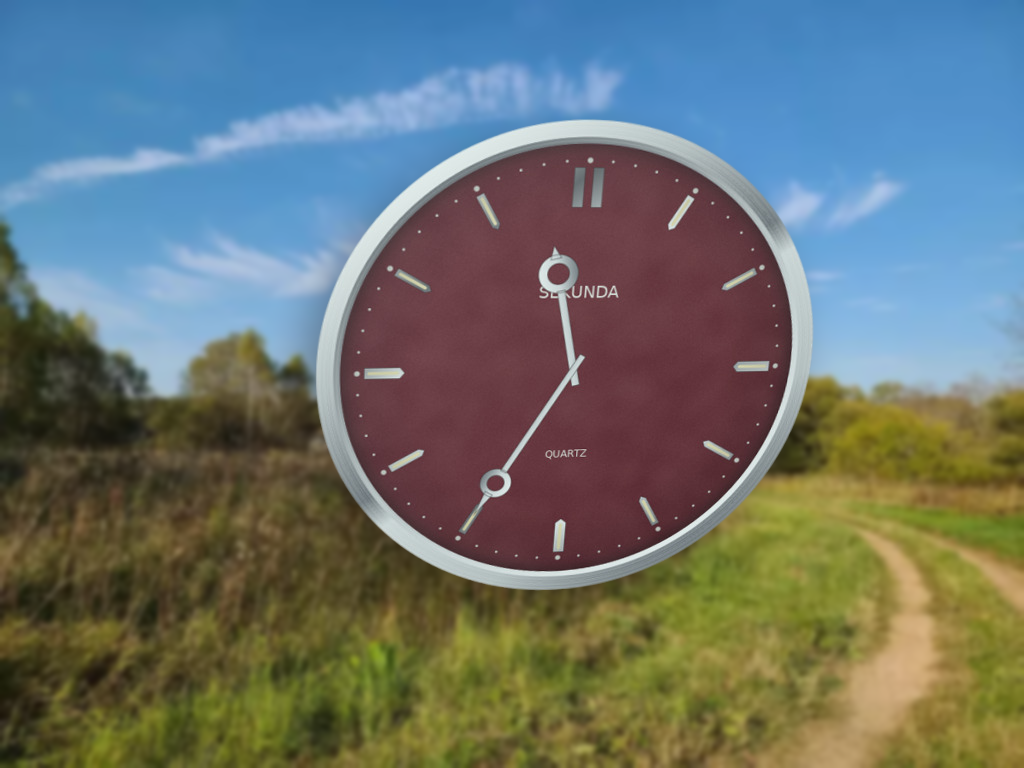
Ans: 11:35
